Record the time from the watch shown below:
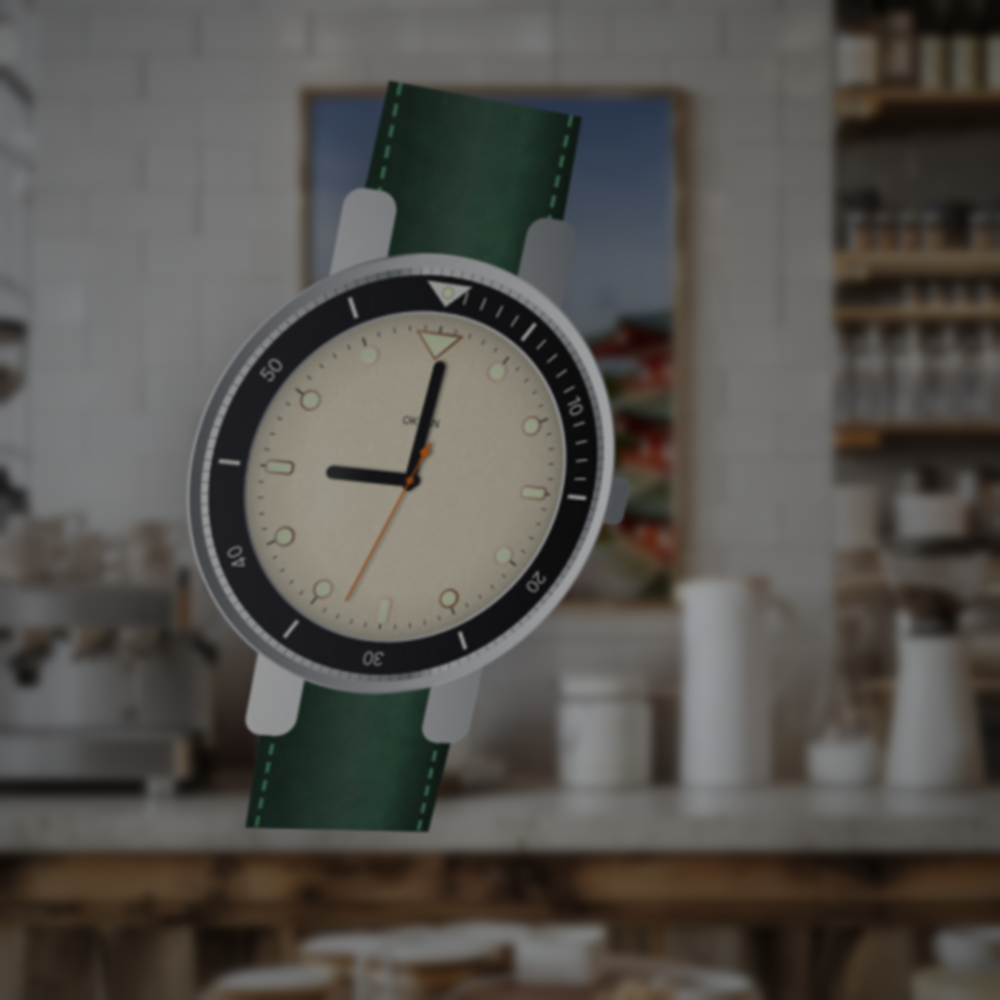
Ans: 9:00:33
